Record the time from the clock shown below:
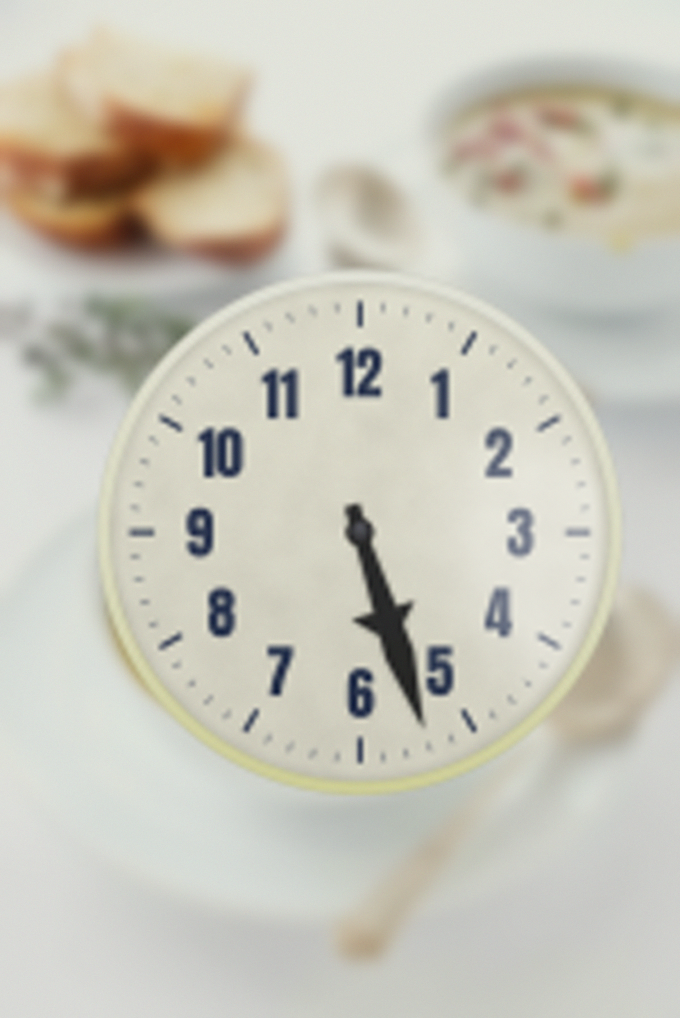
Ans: 5:27
